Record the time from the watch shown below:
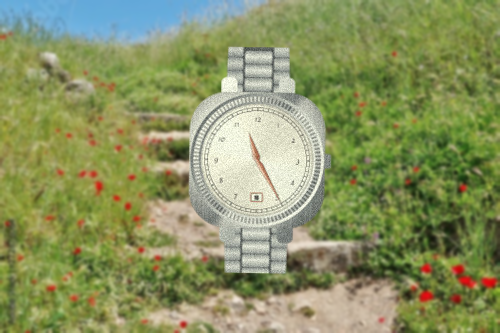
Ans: 11:25
